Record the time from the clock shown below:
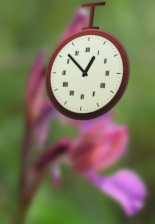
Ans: 12:52
